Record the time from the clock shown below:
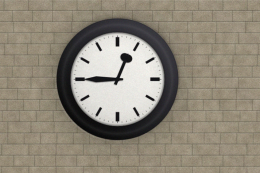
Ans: 12:45
